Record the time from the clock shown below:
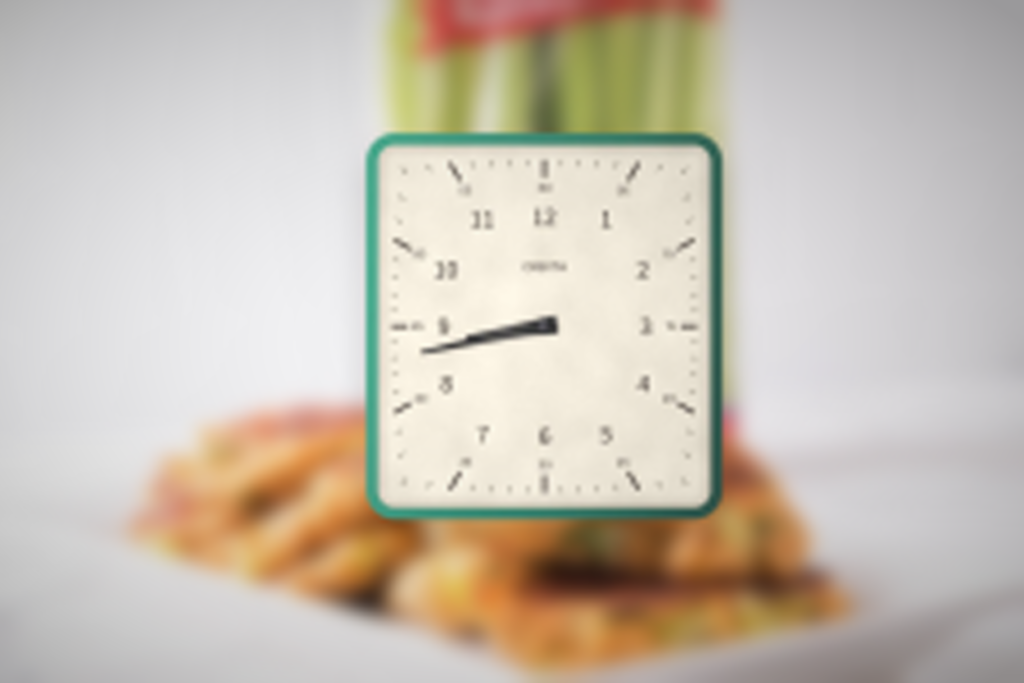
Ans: 8:43
